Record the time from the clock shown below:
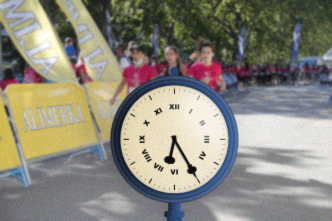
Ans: 6:25
